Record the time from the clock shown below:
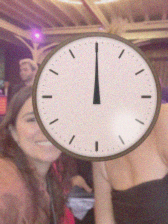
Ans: 12:00
